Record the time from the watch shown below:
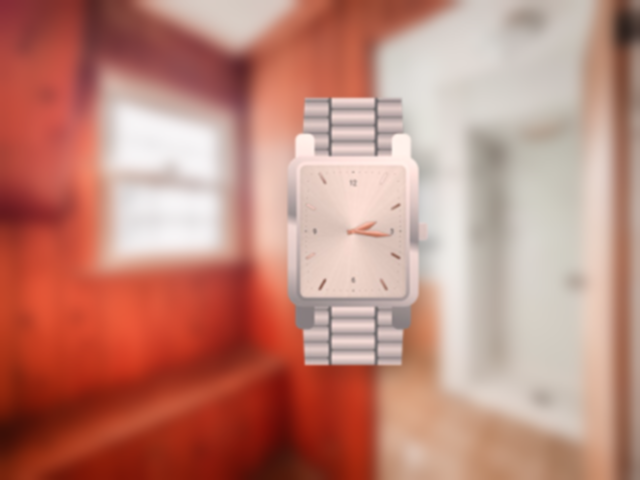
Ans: 2:16
